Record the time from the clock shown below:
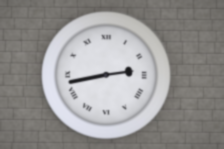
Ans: 2:43
